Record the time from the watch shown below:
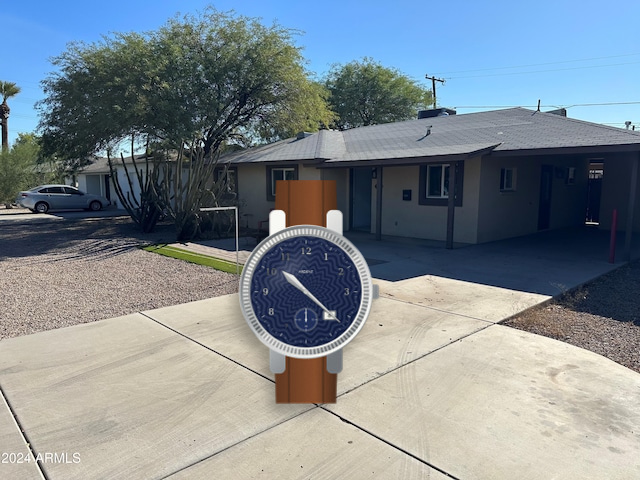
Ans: 10:22
